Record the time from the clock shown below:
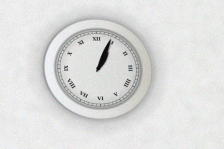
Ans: 1:04
